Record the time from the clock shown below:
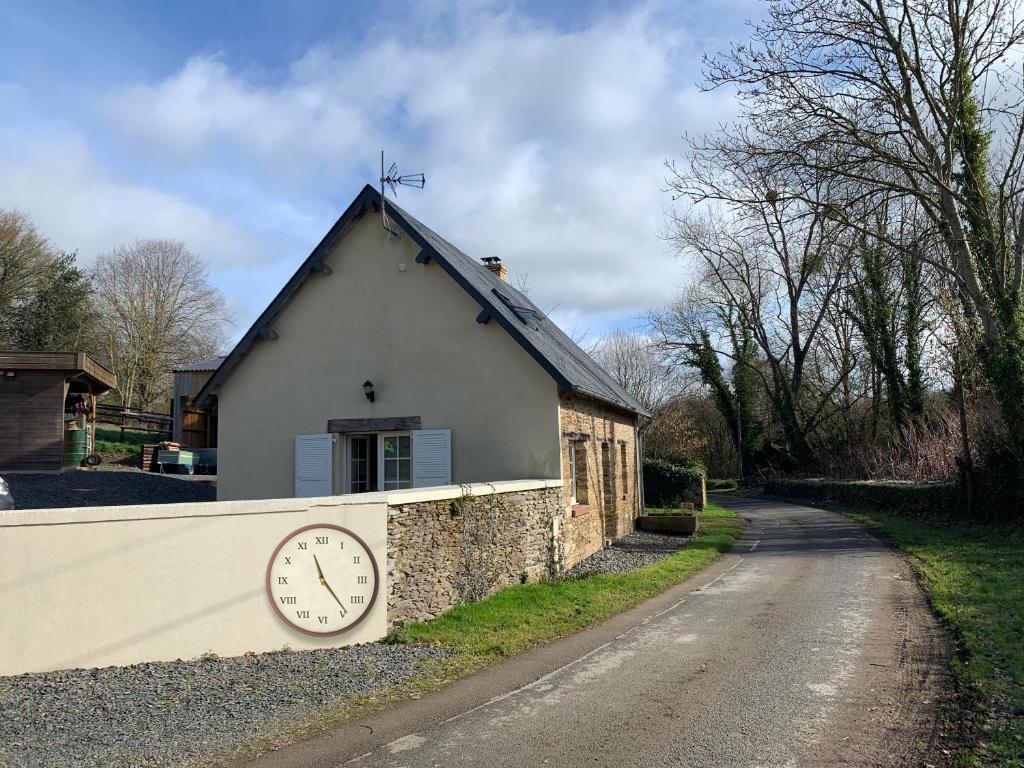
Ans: 11:24
